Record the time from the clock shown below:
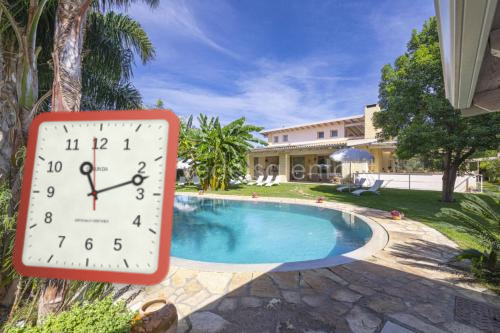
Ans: 11:11:59
